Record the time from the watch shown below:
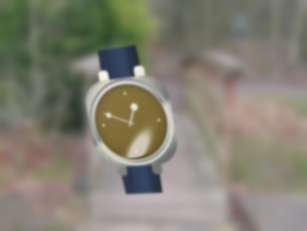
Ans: 12:49
